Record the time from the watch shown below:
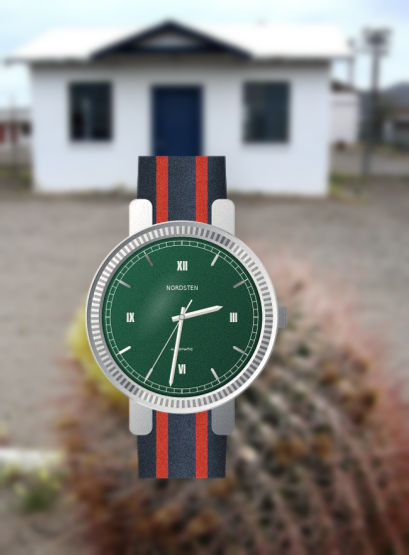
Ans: 2:31:35
